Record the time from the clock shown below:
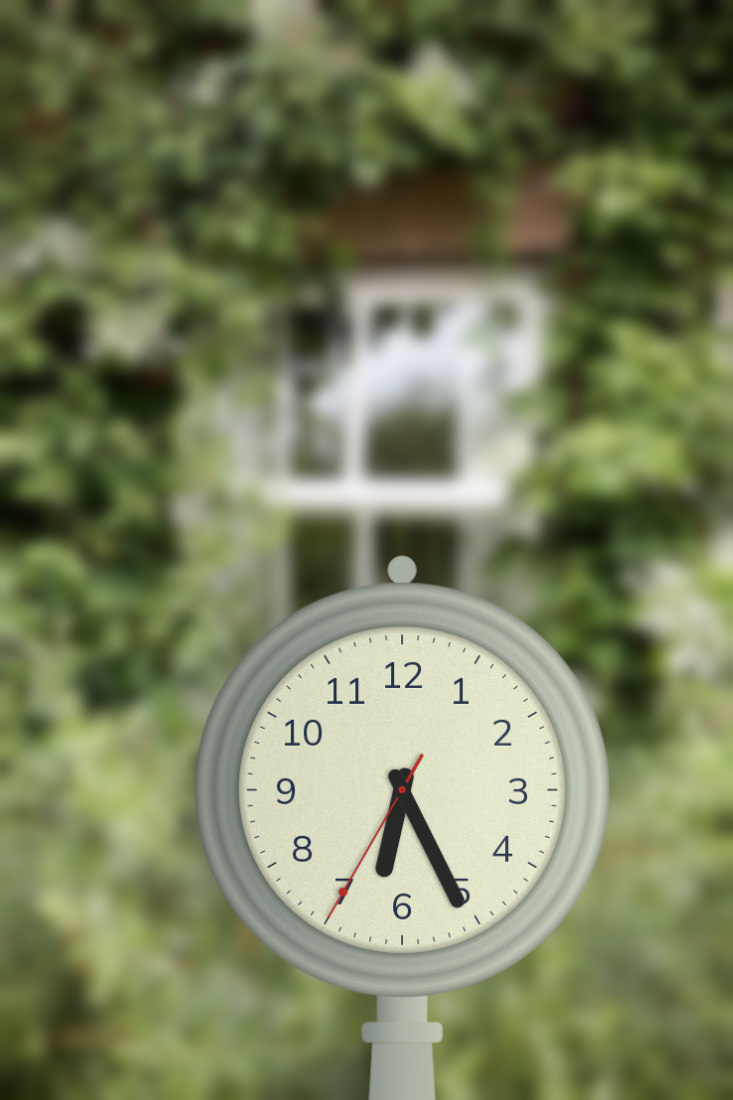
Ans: 6:25:35
